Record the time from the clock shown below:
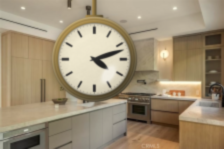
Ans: 4:12
